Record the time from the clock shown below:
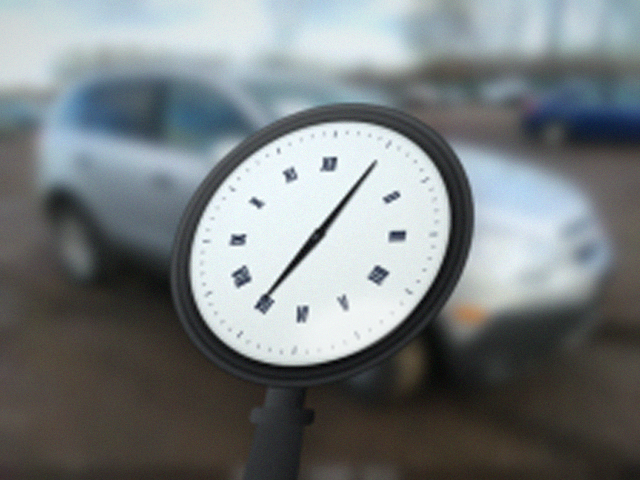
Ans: 7:05
